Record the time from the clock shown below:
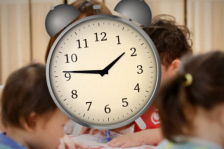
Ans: 1:46
